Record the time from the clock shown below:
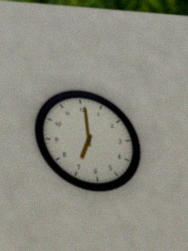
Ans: 7:01
